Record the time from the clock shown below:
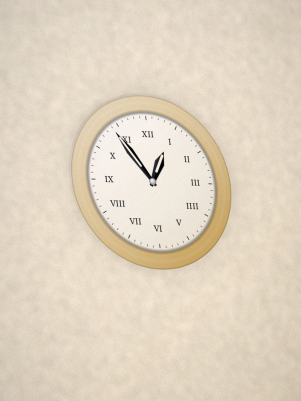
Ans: 12:54
